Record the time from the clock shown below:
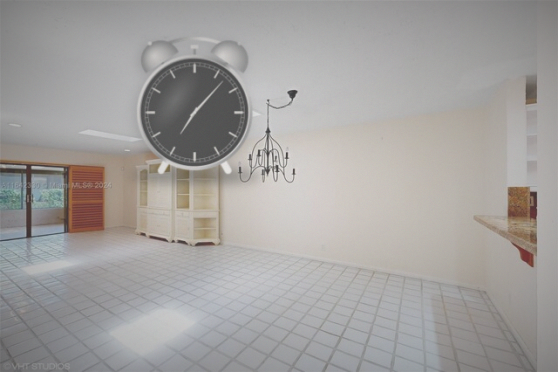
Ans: 7:07
